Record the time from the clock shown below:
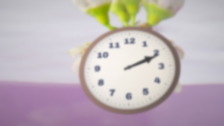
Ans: 2:11
